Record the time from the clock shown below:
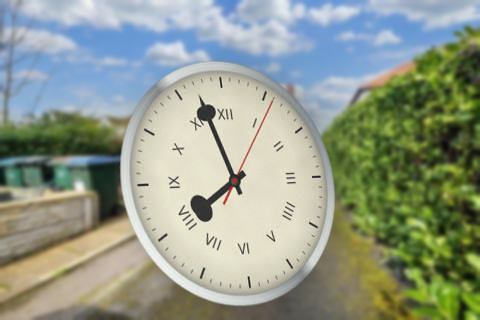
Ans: 7:57:06
